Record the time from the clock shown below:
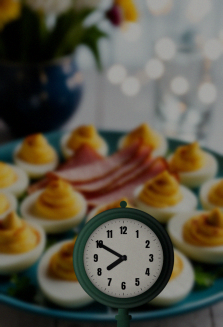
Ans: 7:50
